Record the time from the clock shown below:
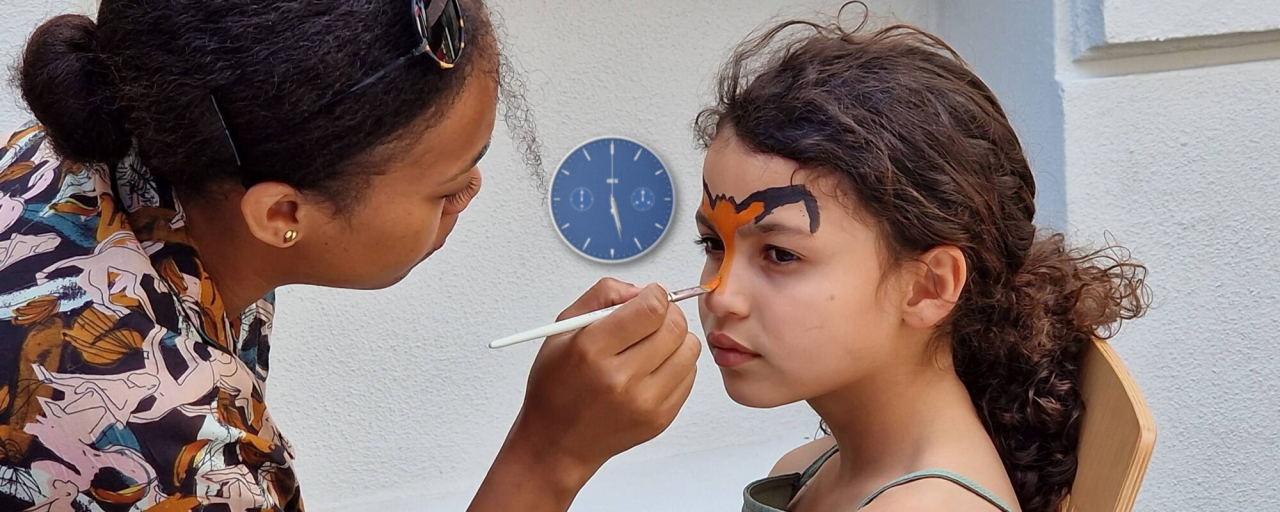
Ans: 5:28
